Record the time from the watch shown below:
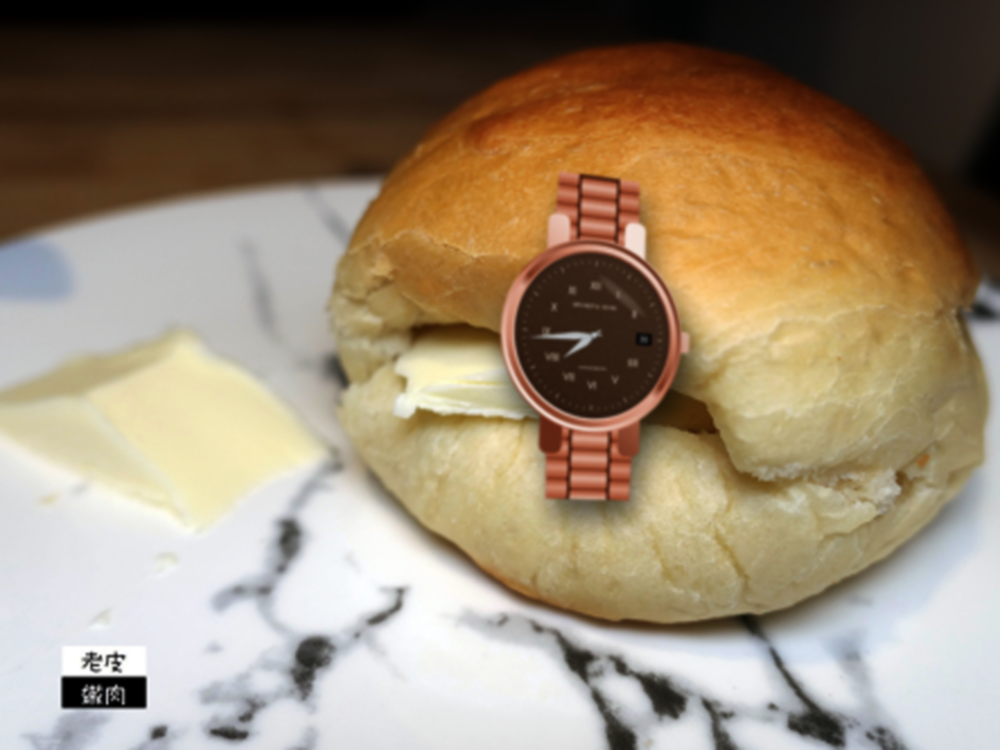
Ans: 7:44
